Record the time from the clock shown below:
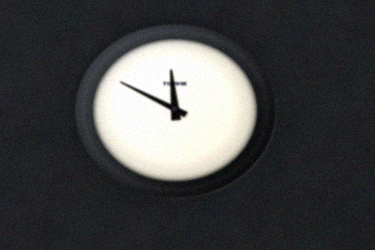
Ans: 11:50
